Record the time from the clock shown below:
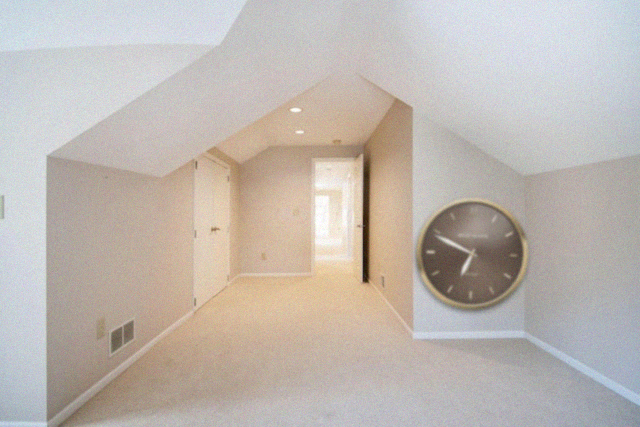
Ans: 6:49
